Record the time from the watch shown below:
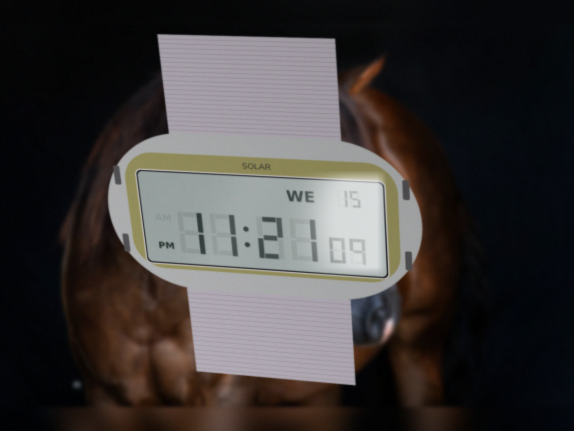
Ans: 11:21:09
